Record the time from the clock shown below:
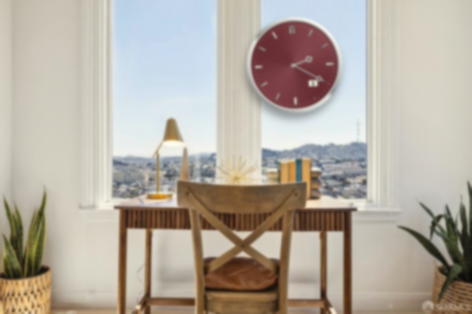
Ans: 2:20
